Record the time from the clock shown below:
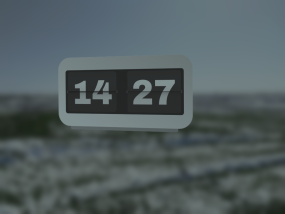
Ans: 14:27
